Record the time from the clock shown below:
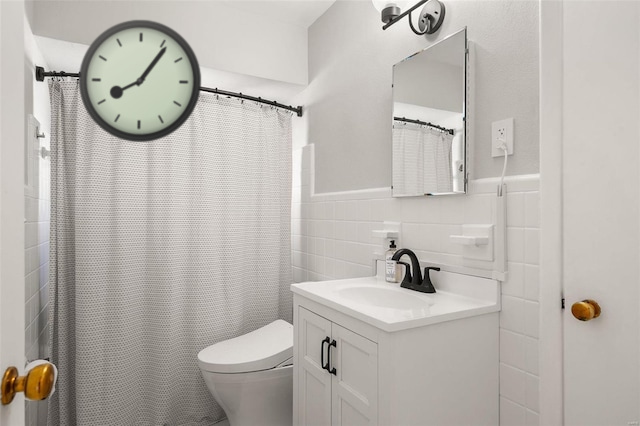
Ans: 8:06
